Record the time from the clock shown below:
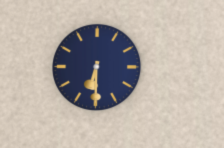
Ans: 6:30
